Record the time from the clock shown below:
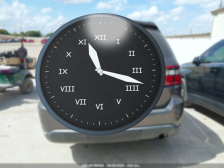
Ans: 11:18
